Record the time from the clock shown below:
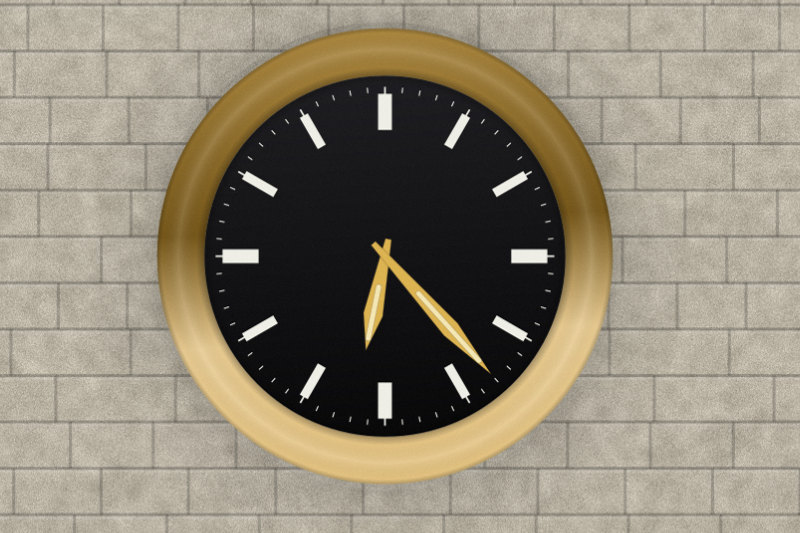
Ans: 6:23
